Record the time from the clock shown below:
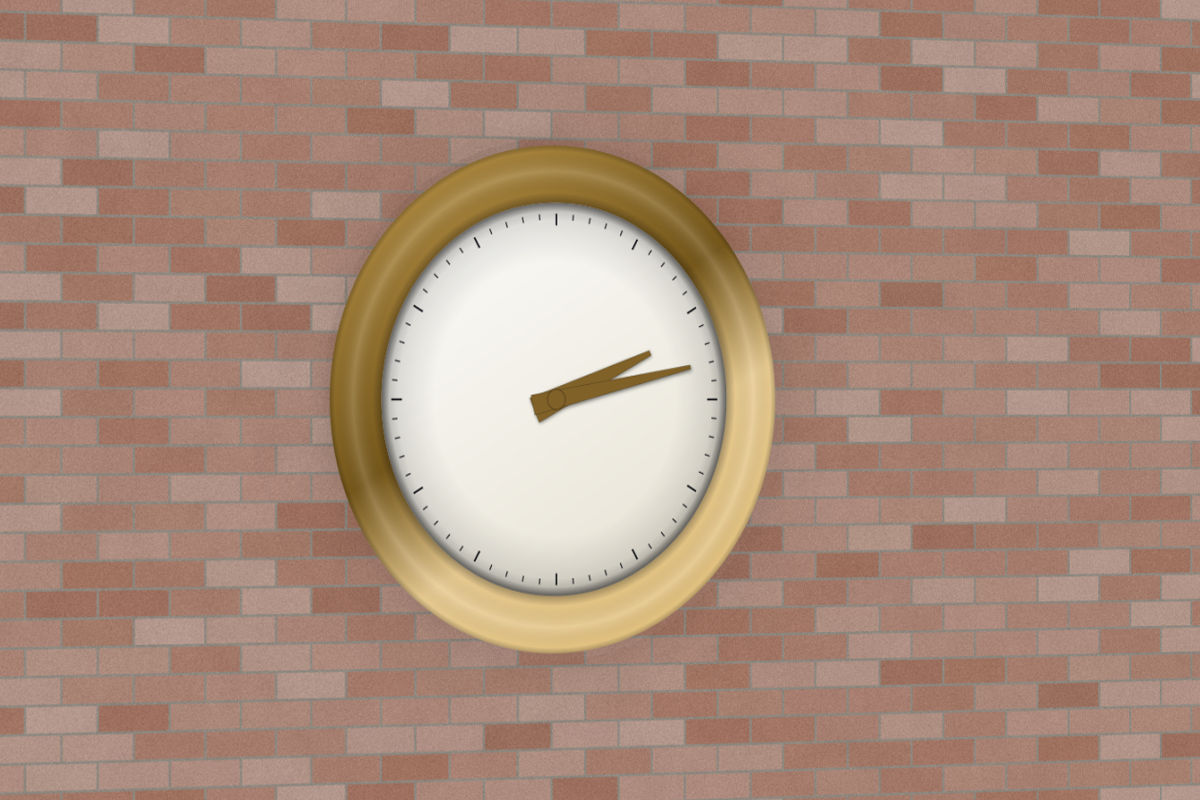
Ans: 2:13
